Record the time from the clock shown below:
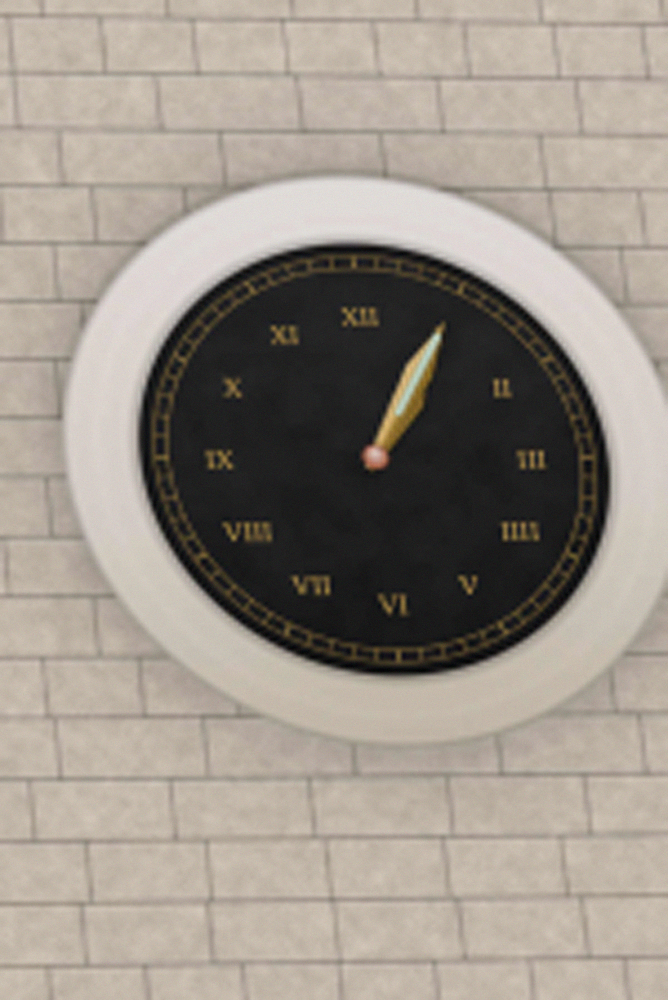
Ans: 1:05
